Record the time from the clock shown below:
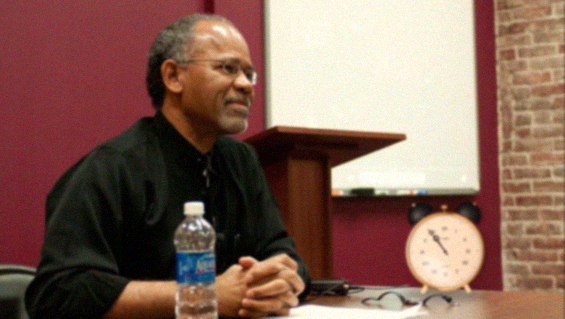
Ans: 10:54
